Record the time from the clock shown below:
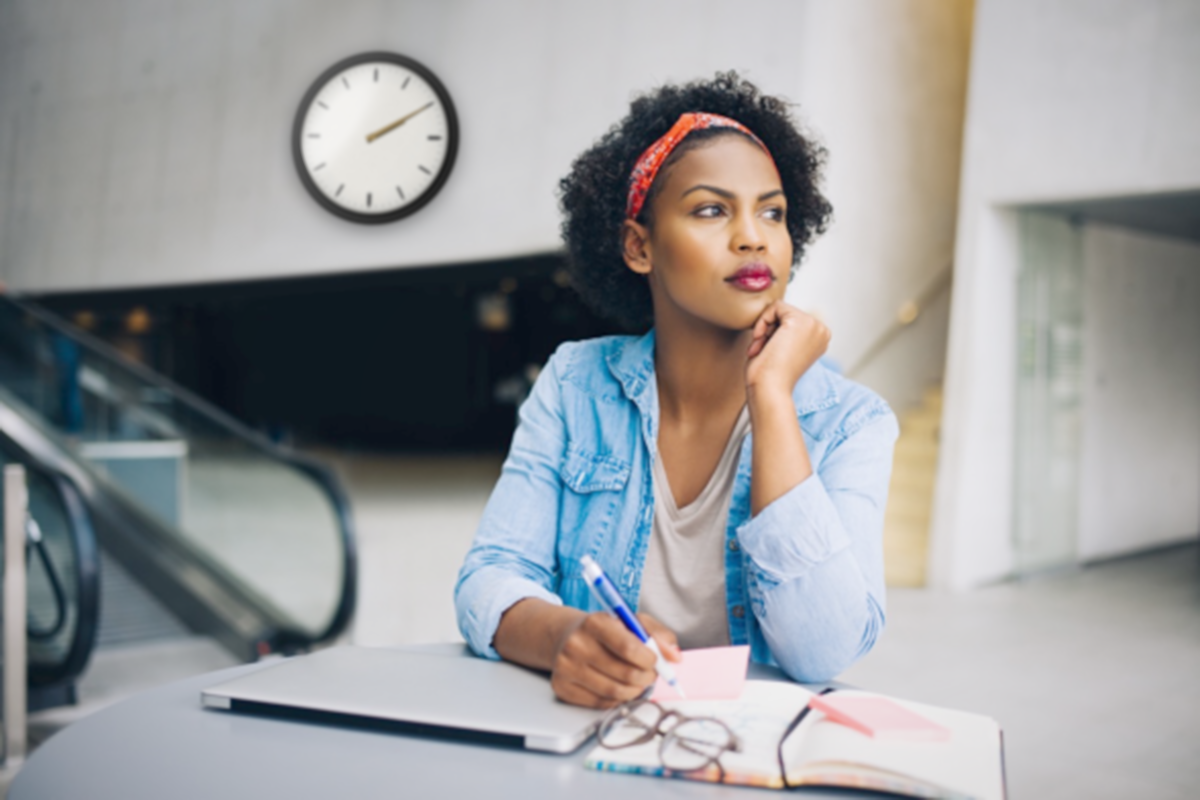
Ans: 2:10
